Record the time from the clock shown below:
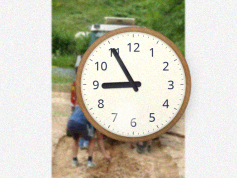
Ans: 8:55
